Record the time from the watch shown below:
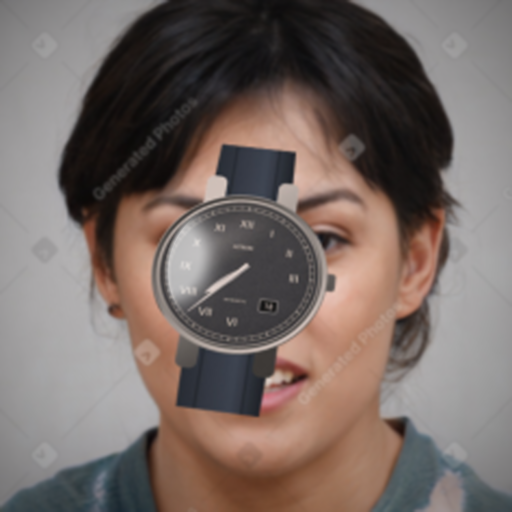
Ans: 7:37
